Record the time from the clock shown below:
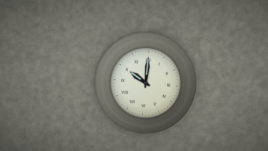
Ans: 10:00
